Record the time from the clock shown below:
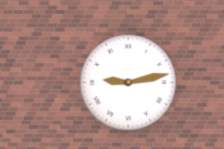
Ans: 9:13
